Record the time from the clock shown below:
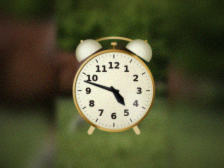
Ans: 4:48
